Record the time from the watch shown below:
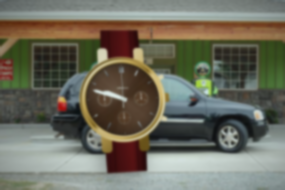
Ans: 9:48
